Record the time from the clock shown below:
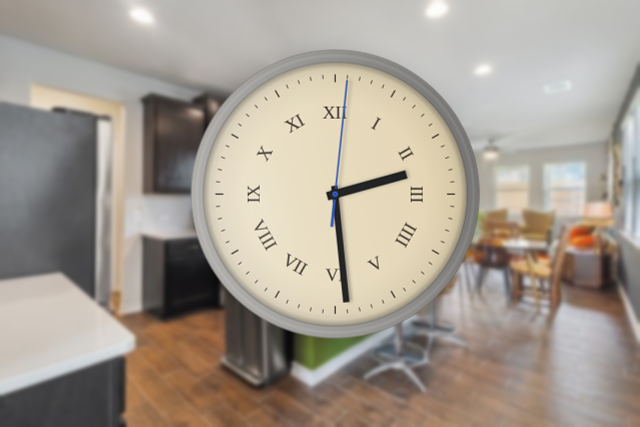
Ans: 2:29:01
